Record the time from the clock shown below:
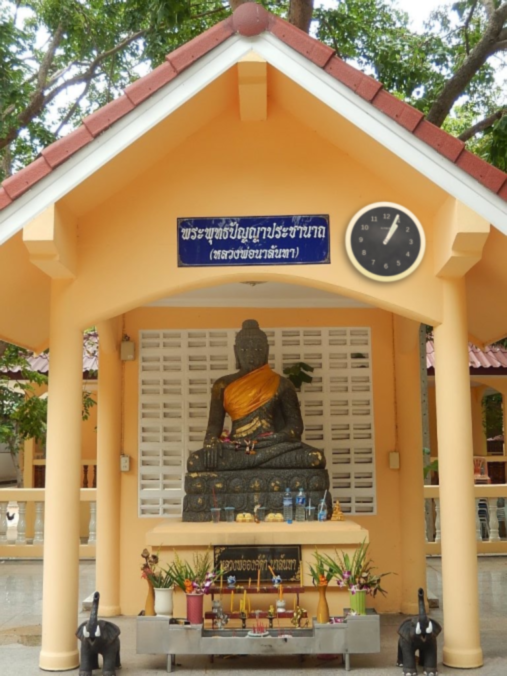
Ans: 1:04
